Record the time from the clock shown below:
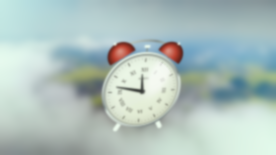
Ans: 11:47
